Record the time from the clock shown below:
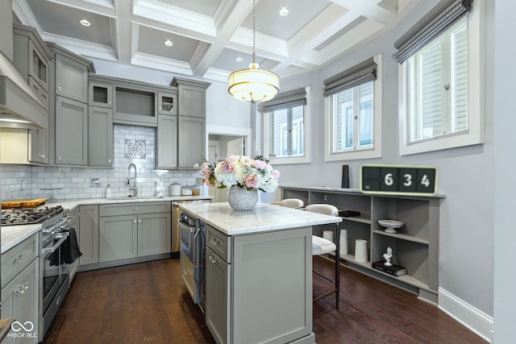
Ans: 6:34
